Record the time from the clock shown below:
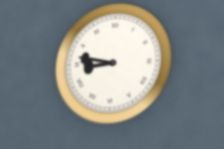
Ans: 8:47
